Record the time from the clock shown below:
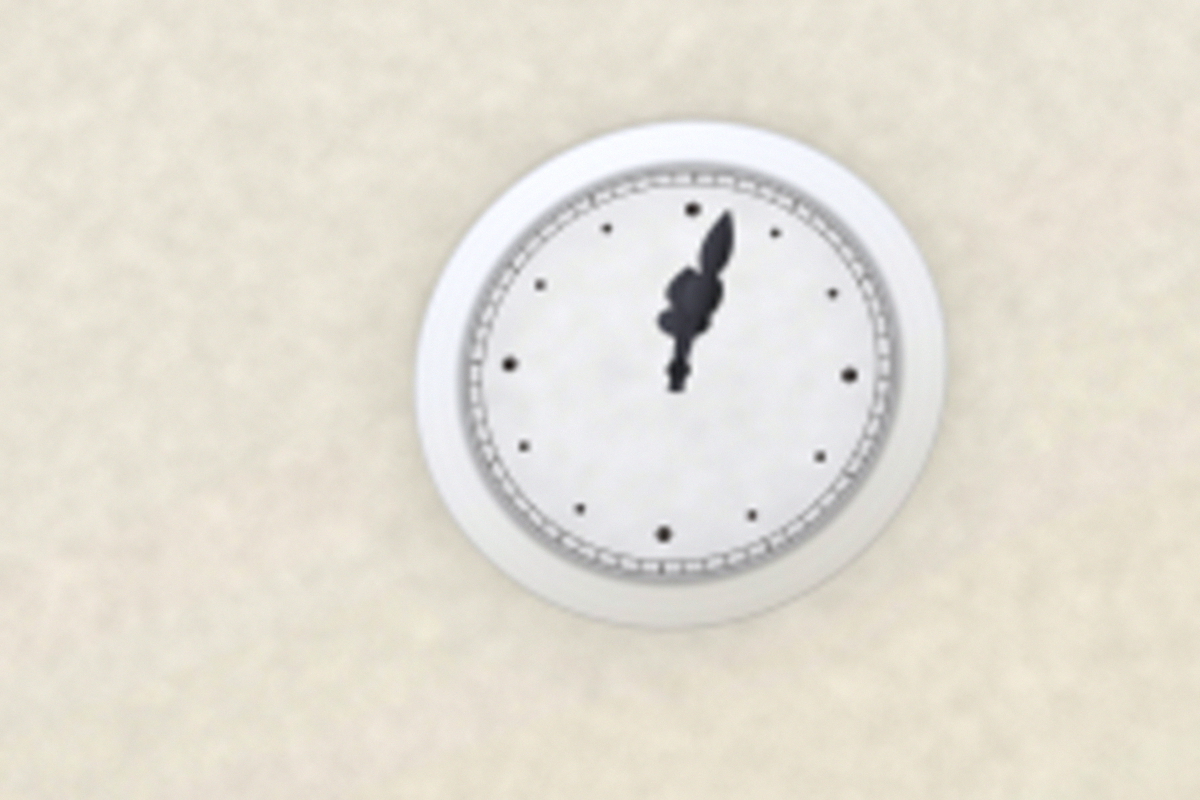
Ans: 12:02
